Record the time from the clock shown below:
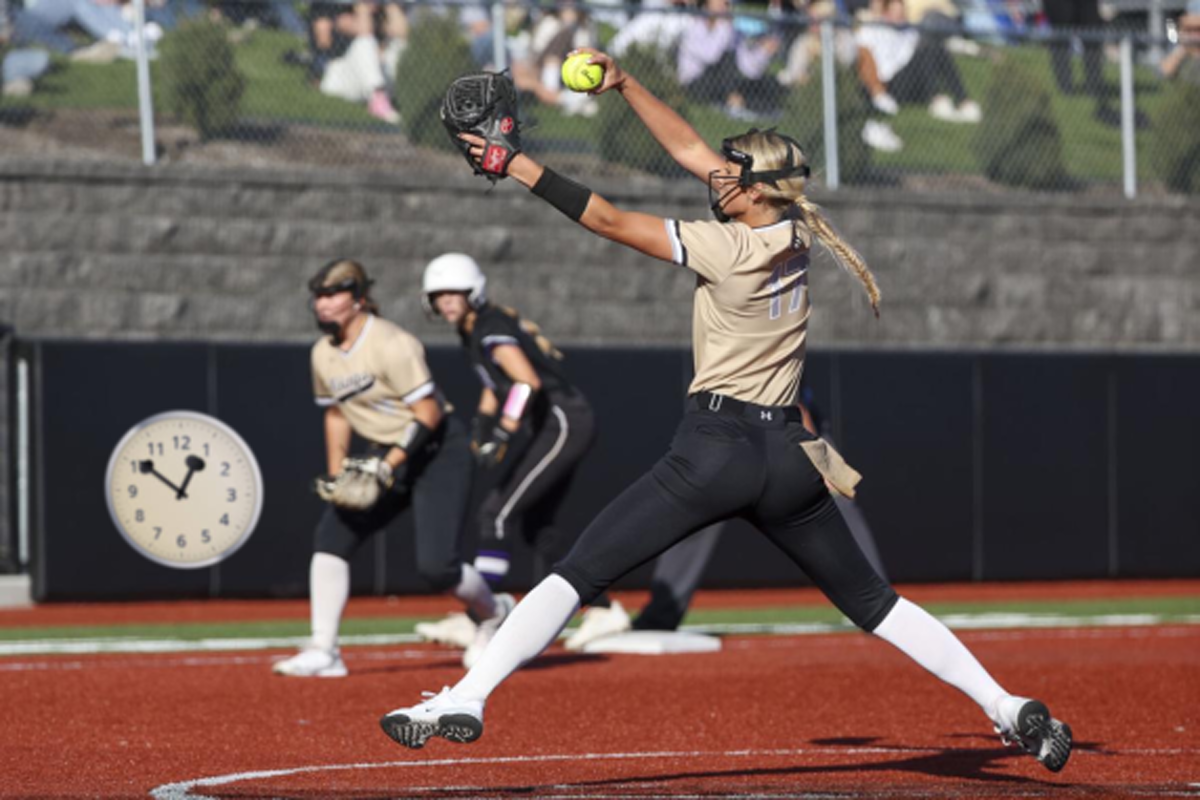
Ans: 12:51
